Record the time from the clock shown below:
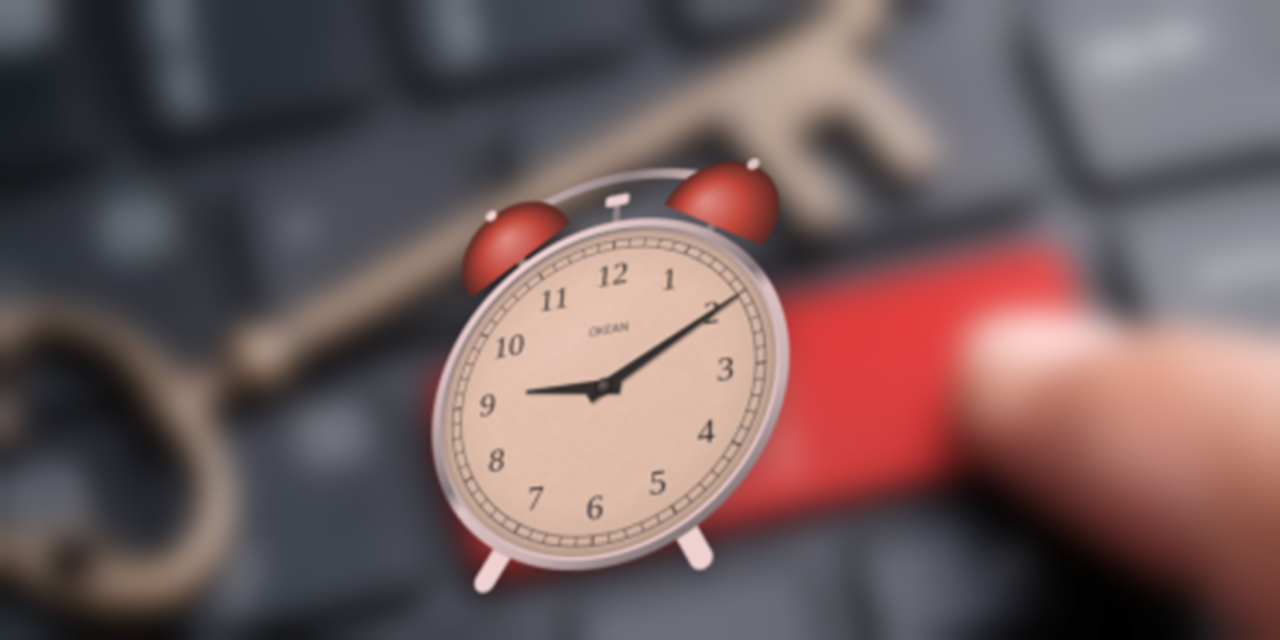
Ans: 9:10
